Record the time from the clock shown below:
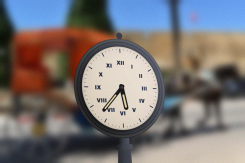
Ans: 5:37
